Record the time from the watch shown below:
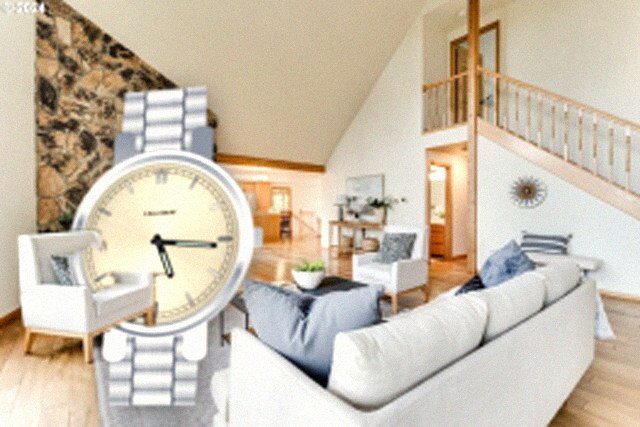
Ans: 5:16
